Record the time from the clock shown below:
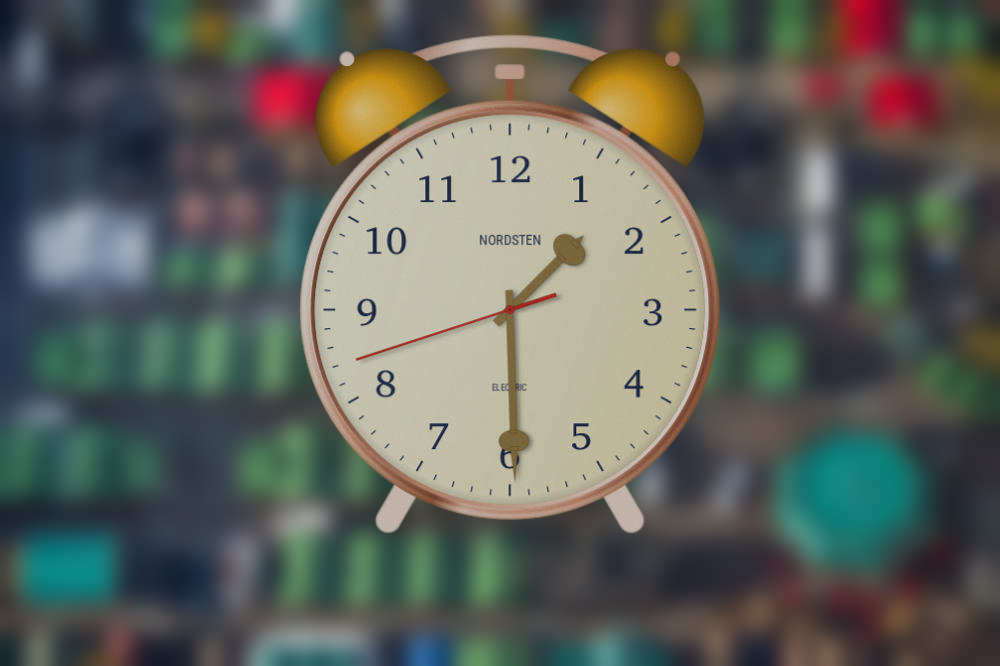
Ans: 1:29:42
